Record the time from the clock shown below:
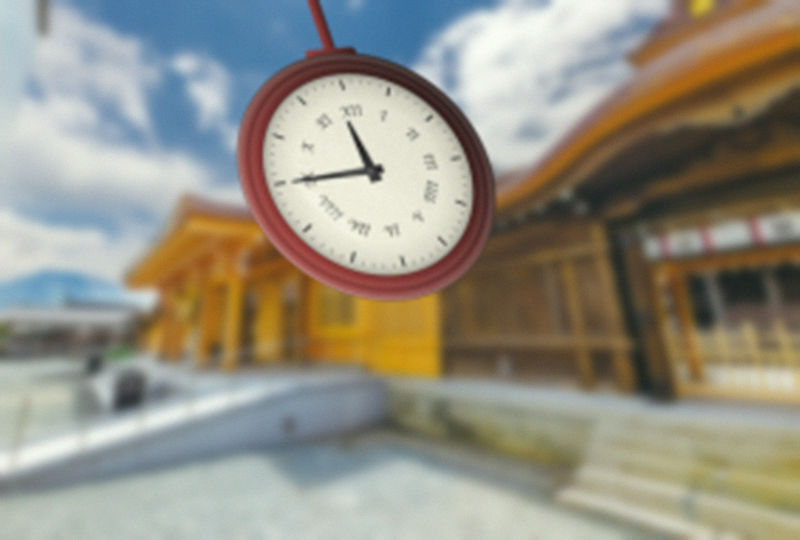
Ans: 11:45
